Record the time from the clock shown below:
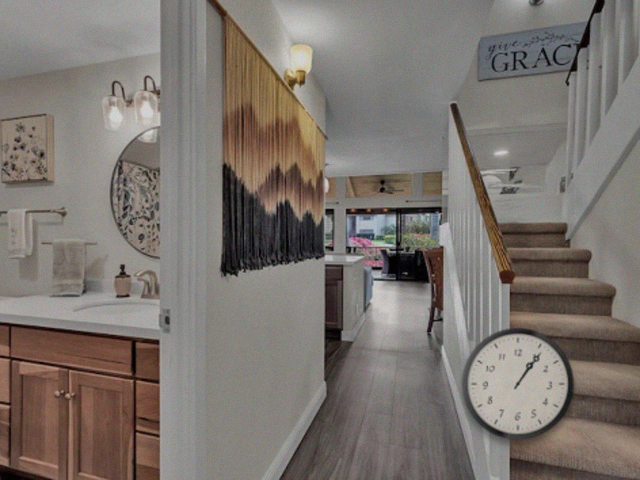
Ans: 1:06
